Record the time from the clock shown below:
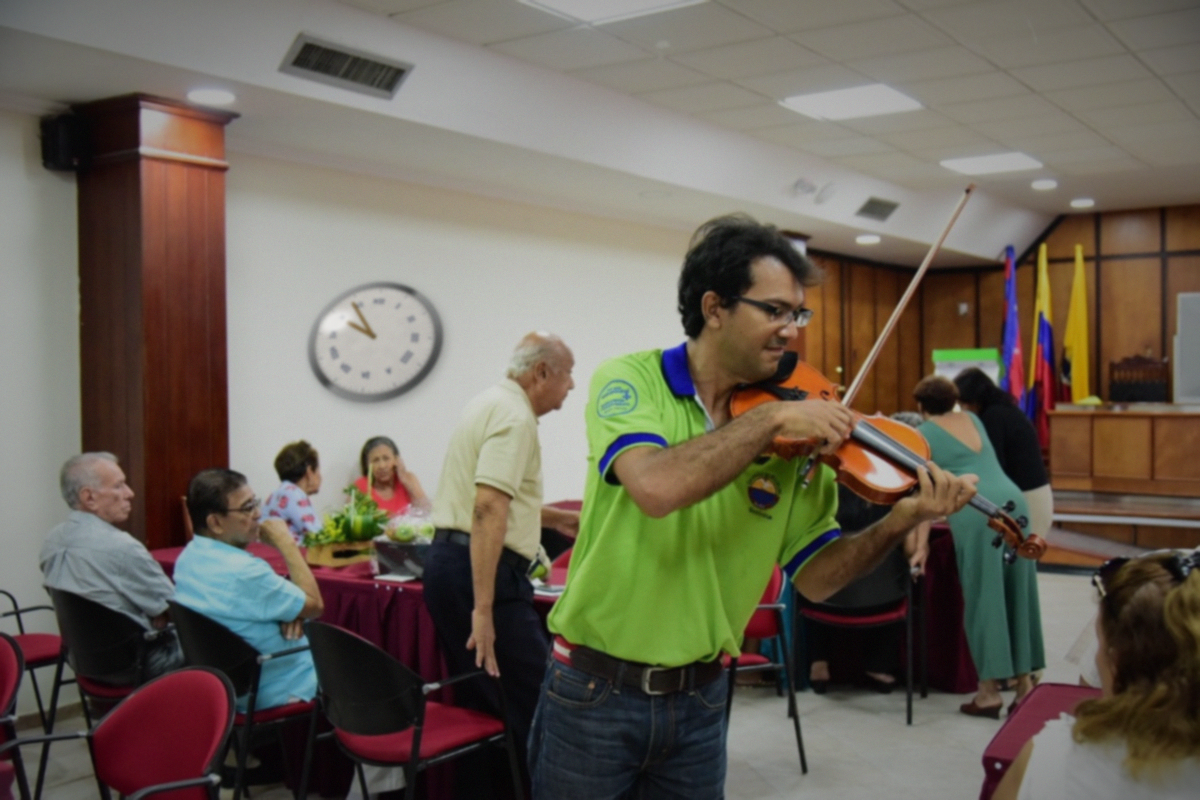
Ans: 9:54
